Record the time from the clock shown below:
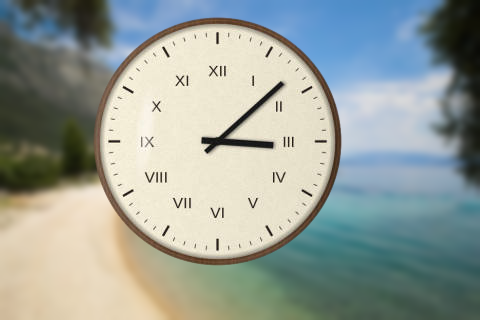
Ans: 3:08
